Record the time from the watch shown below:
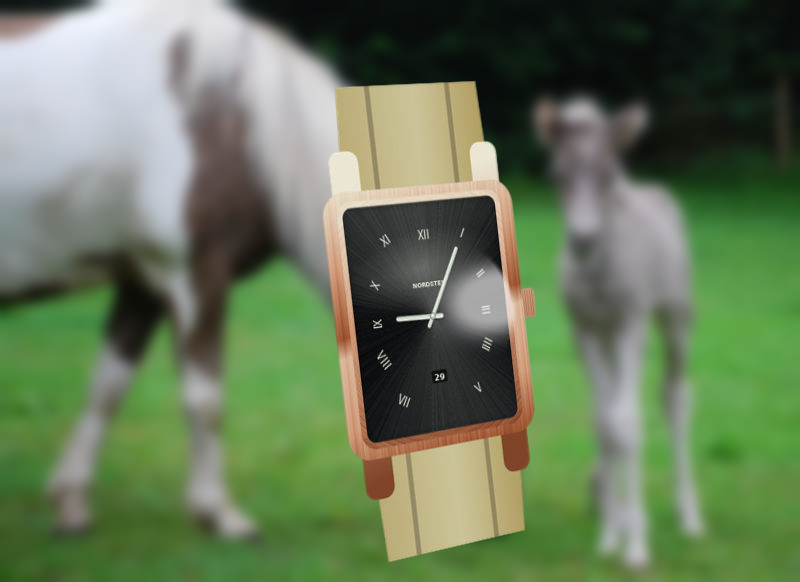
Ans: 9:05
